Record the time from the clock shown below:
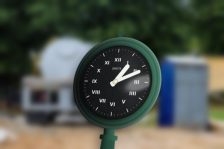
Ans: 1:11
